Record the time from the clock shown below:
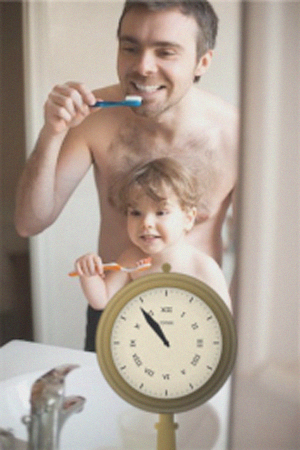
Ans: 10:54
